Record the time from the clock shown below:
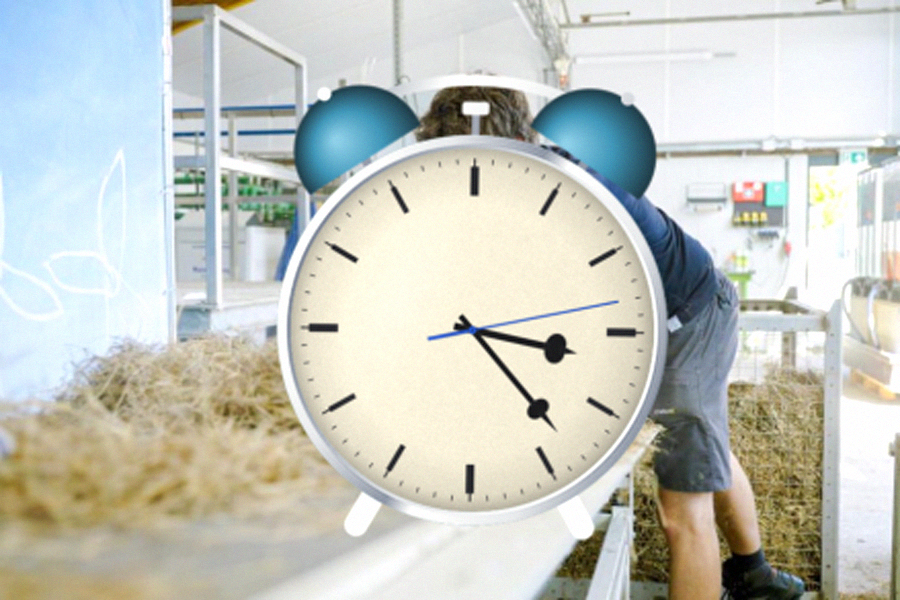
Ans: 3:23:13
